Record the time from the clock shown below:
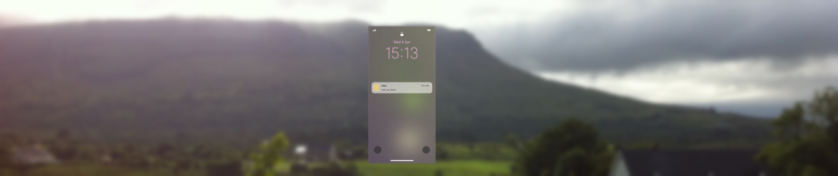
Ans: 15:13
